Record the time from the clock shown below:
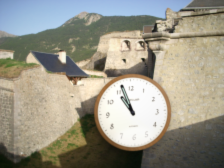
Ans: 10:57
